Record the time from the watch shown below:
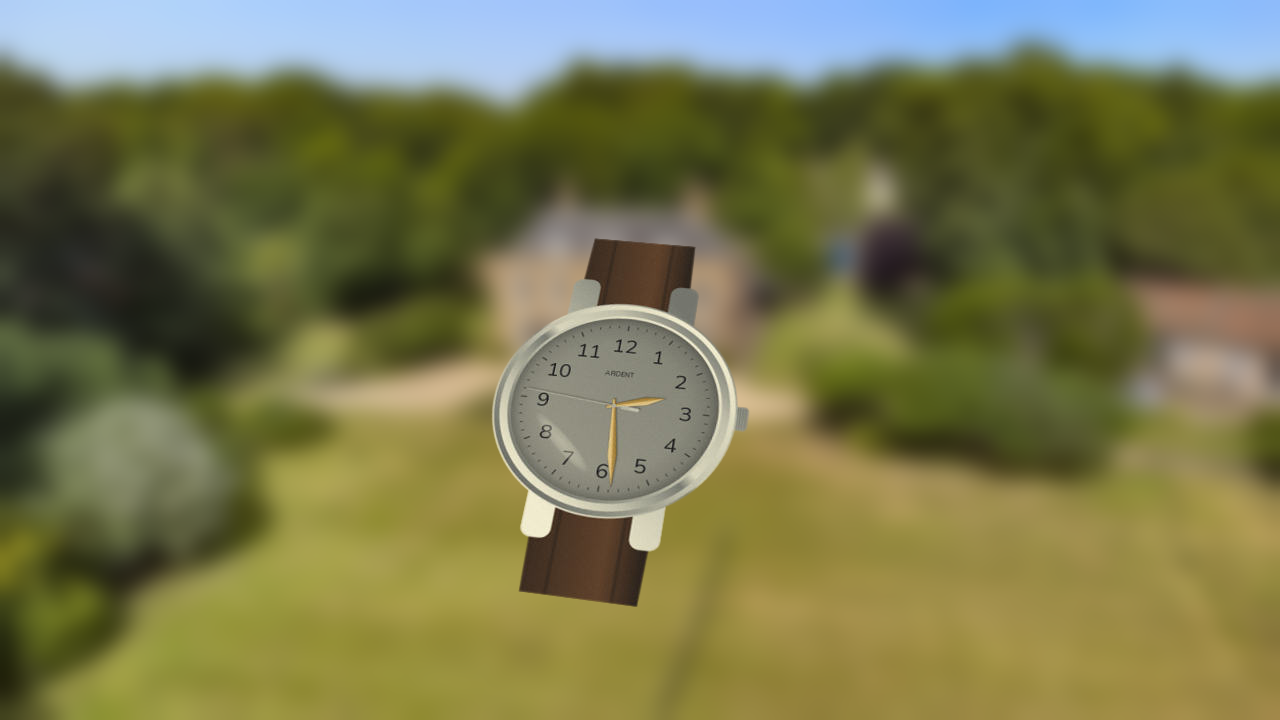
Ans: 2:28:46
